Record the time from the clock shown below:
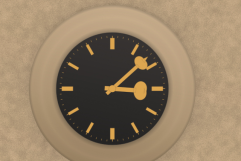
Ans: 3:08
